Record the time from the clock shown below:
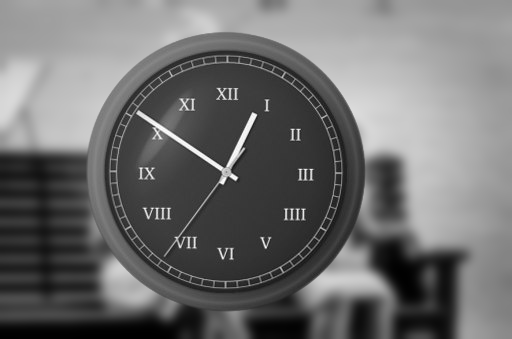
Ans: 12:50:36
